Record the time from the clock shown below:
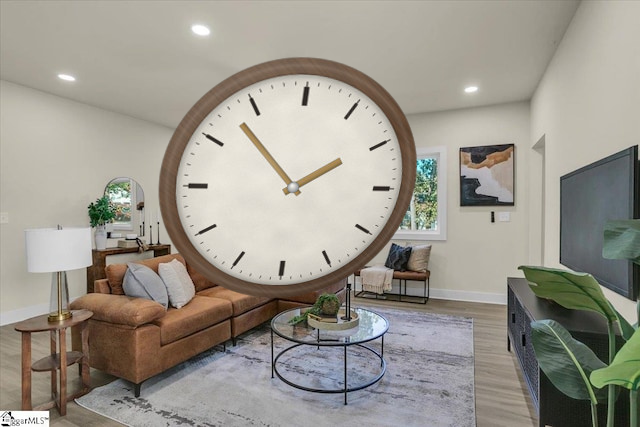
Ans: 1:53
